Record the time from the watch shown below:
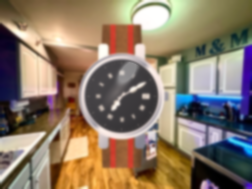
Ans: 7:10
